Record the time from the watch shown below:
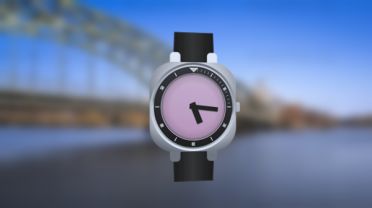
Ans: 5:16
